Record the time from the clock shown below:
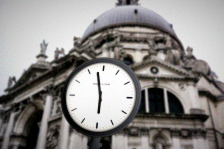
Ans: 5:58
